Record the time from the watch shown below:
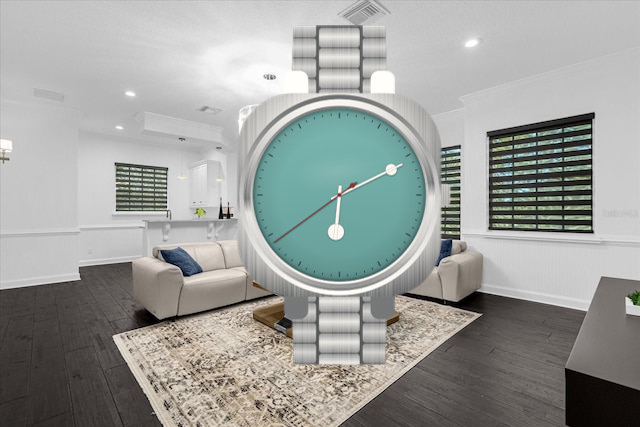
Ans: 6:10:39
